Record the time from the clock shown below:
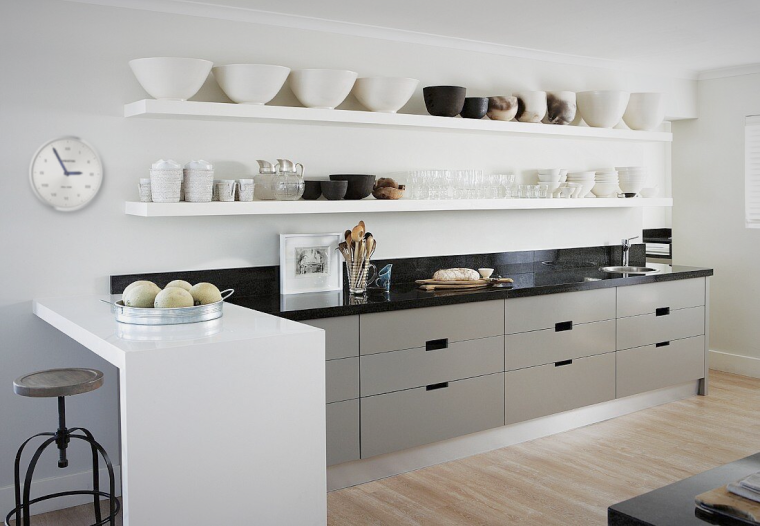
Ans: 2:55
